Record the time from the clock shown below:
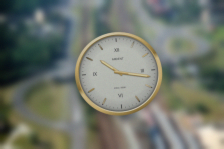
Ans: 10:17
